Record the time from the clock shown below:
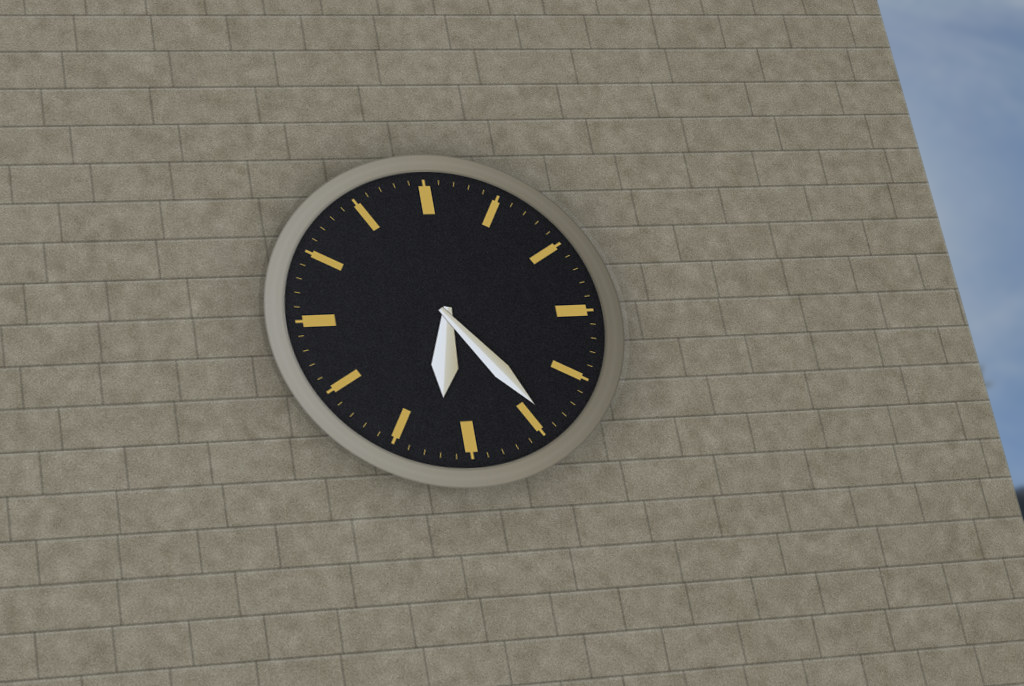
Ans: 6:24
